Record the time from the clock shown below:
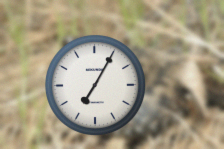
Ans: 7:05
